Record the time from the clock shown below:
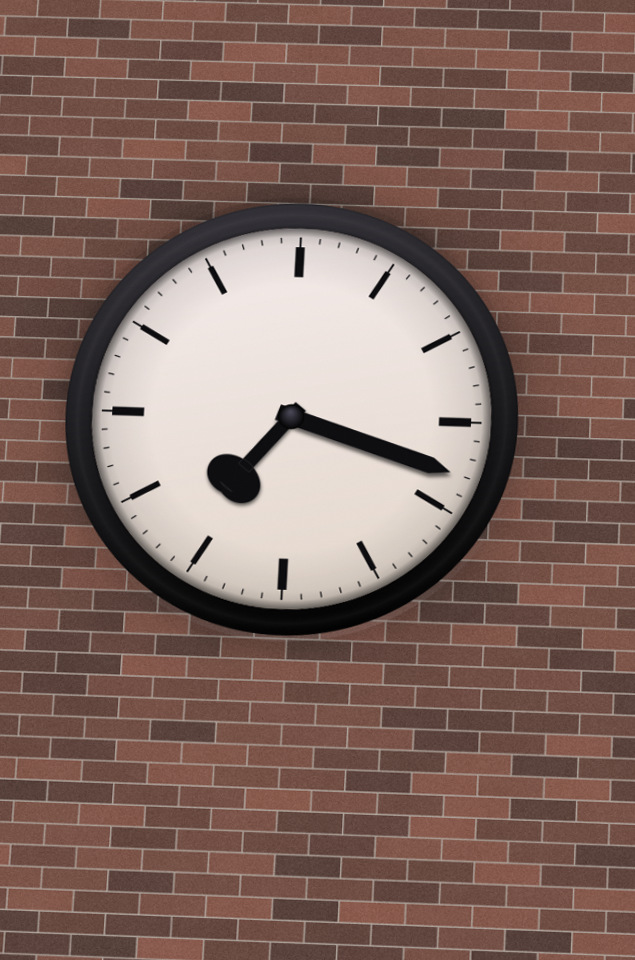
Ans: 7:18
